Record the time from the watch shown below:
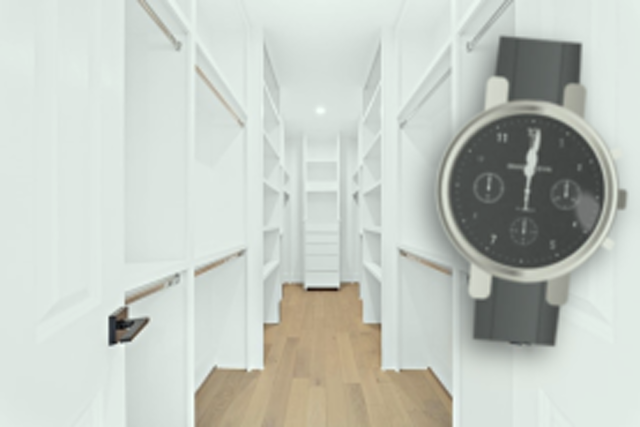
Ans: 12:01
